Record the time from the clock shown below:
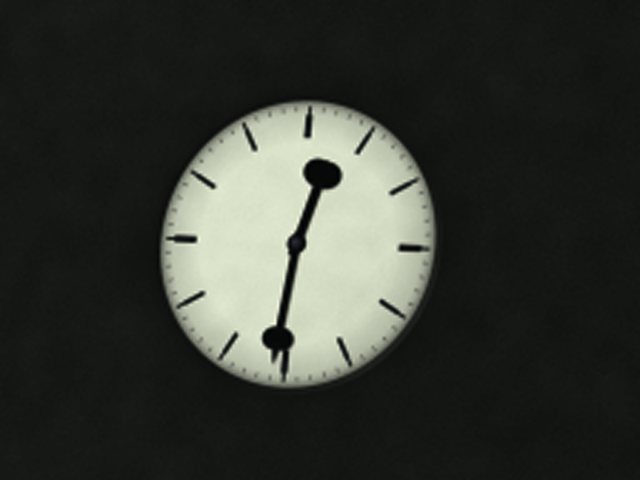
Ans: 12:31
